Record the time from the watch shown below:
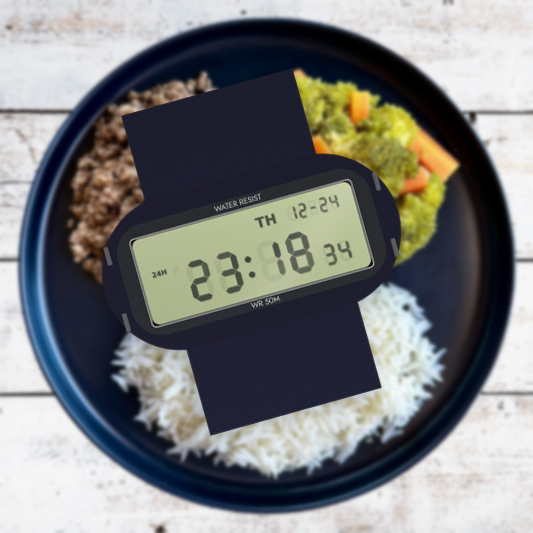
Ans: 23:18:34
